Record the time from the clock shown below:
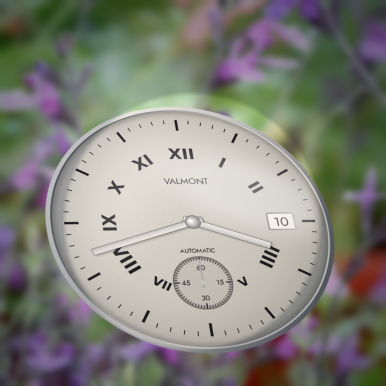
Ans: 3:42
